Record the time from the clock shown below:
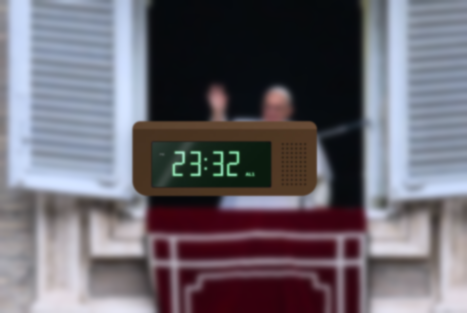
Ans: 23:32
